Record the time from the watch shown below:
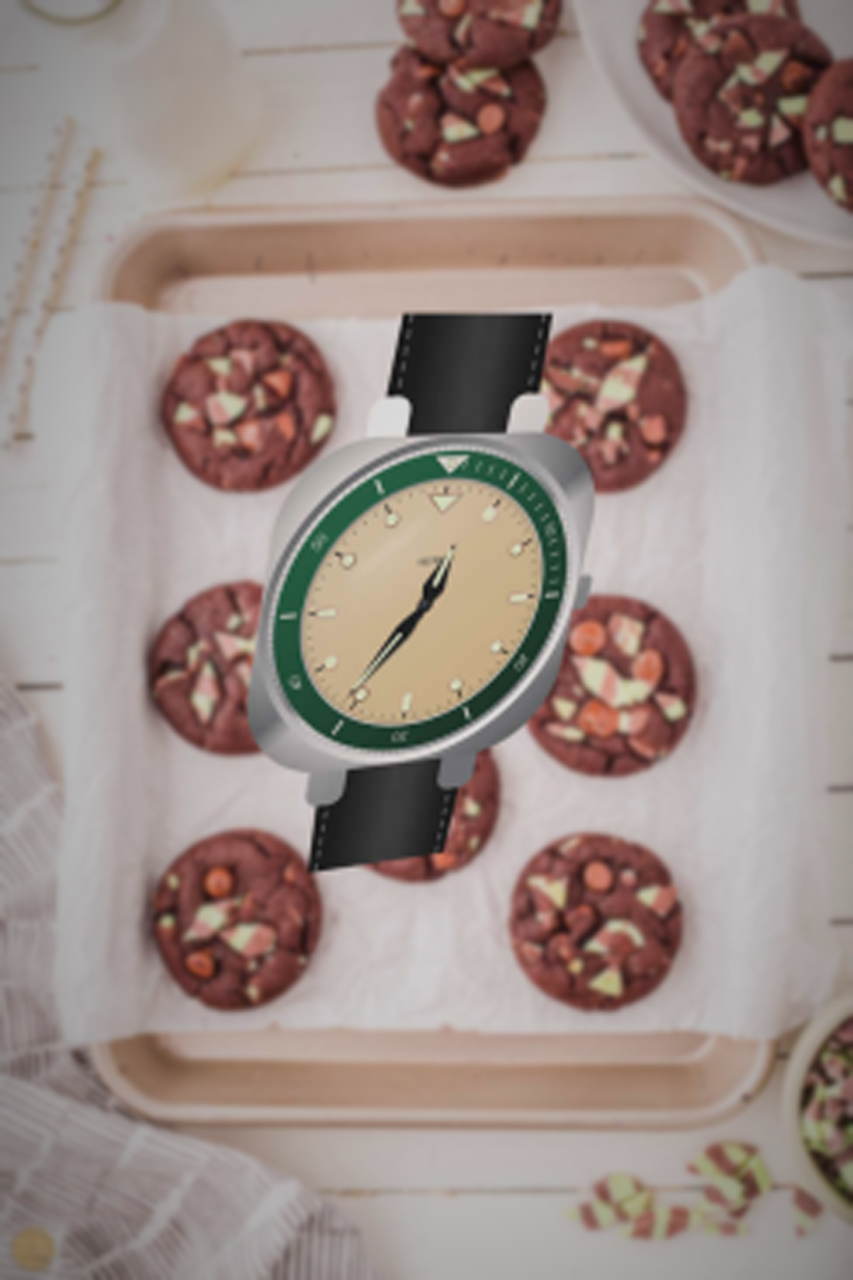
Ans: 12:36
